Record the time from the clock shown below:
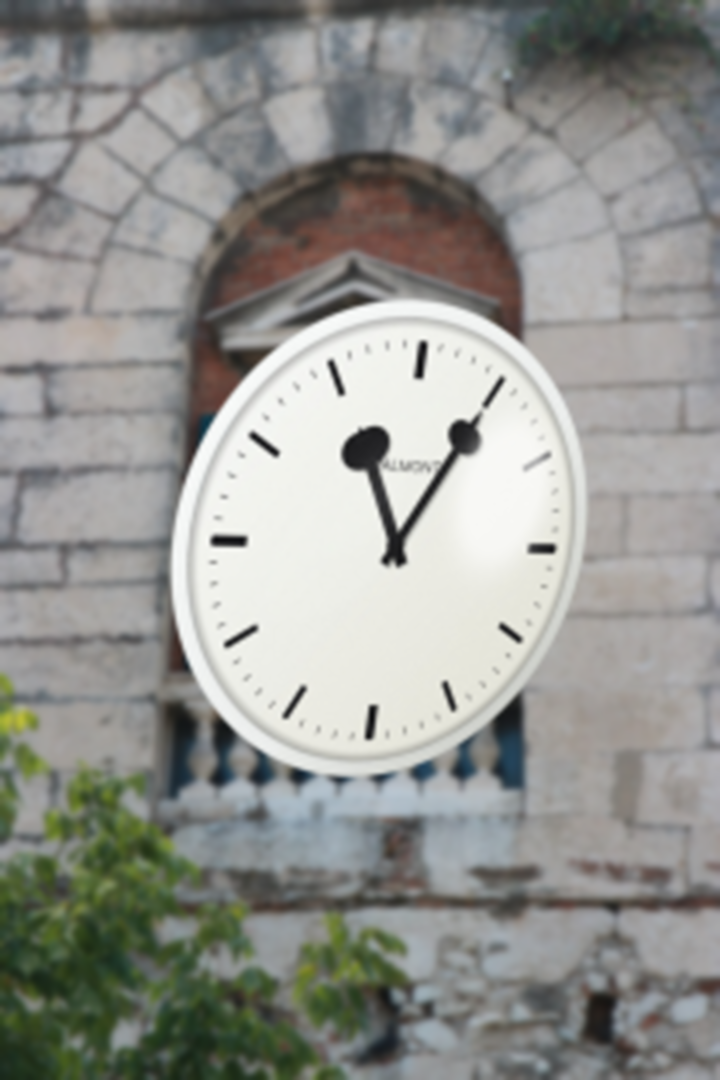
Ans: 11:05
